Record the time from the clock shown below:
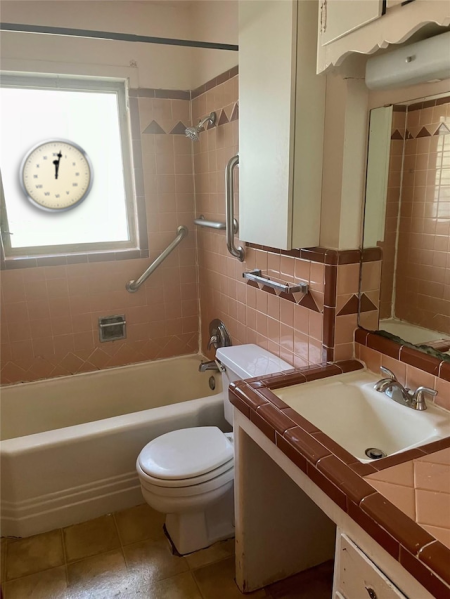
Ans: 12:02
